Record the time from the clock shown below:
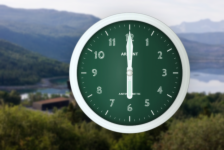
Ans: 6:00
